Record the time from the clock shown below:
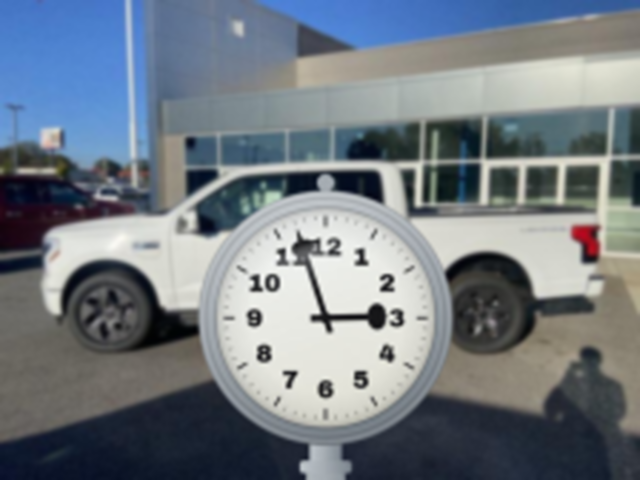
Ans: 2:57
